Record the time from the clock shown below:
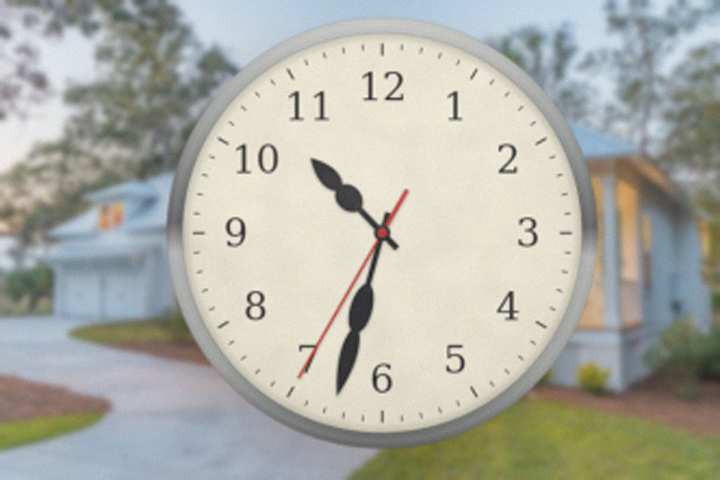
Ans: 10:32:35
